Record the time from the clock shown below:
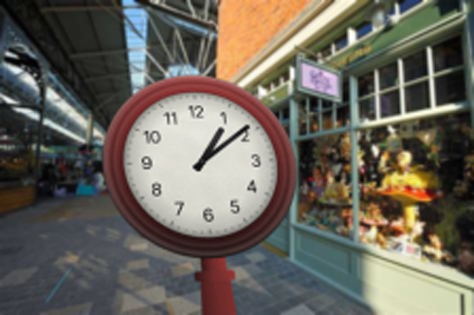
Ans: 1:09
